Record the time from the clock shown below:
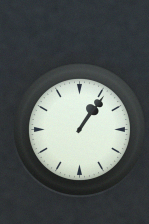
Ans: 1:06
